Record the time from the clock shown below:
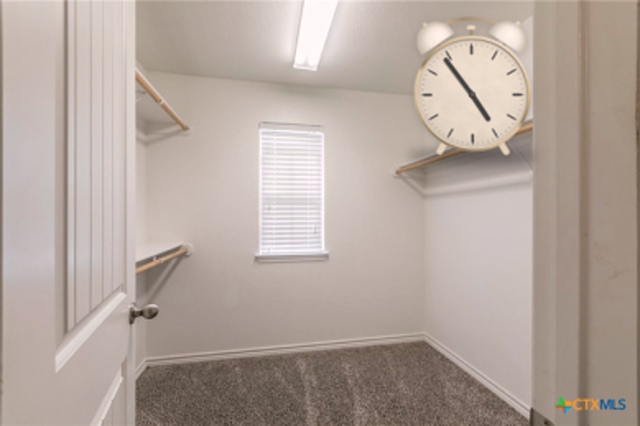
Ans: 4:54
